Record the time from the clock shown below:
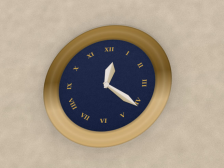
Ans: 12:21
